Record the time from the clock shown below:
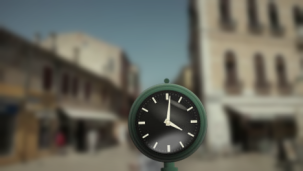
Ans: 4:01
